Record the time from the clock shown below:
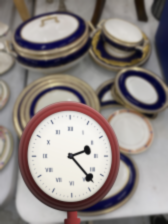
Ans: 2:23
